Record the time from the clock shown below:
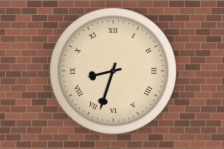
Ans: 8:33
